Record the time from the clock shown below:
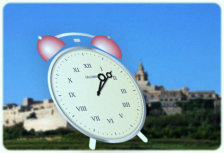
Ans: 1:08
